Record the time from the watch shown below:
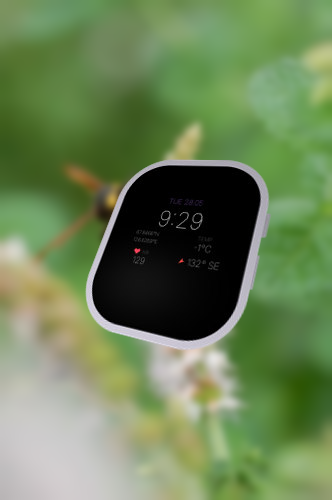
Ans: 9:29
